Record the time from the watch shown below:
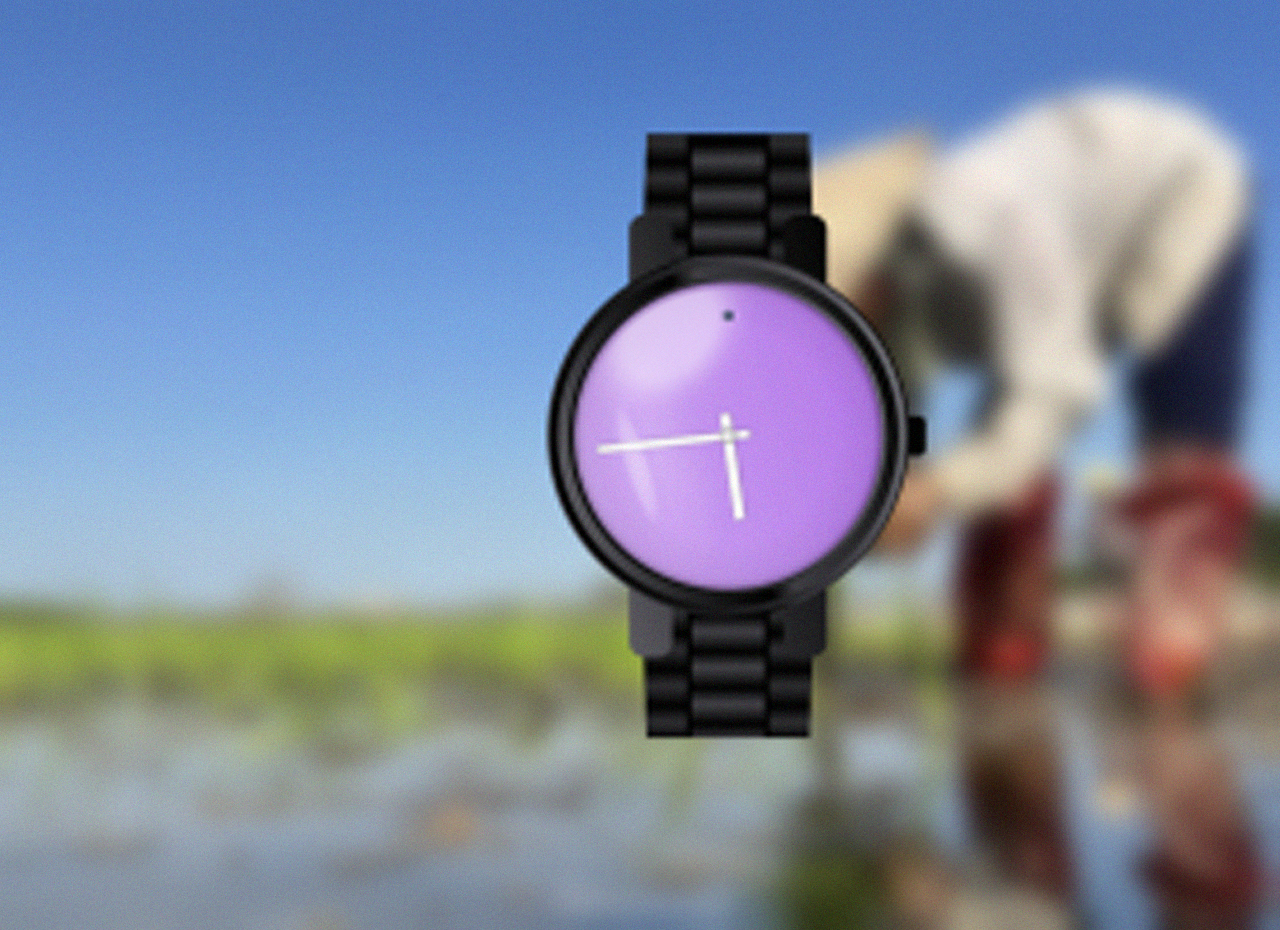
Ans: 5:44
